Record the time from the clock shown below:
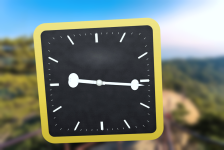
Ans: 9:16
